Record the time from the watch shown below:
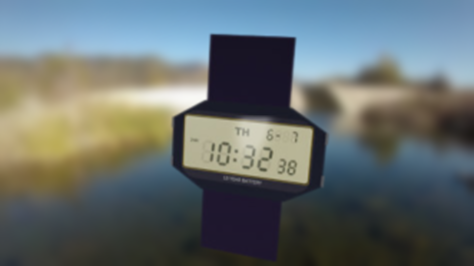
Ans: 10:32:38
